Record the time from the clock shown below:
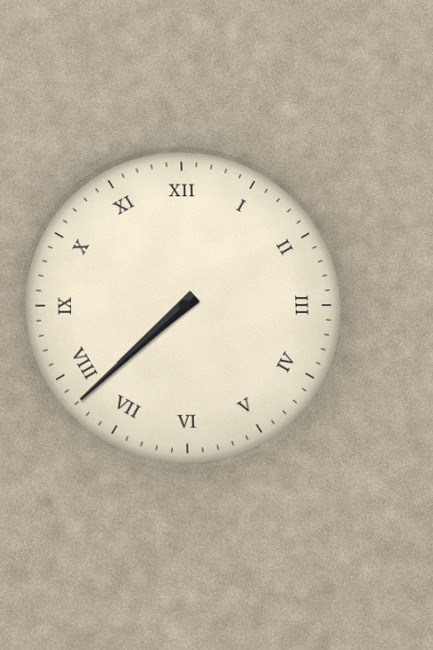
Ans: 7:38
